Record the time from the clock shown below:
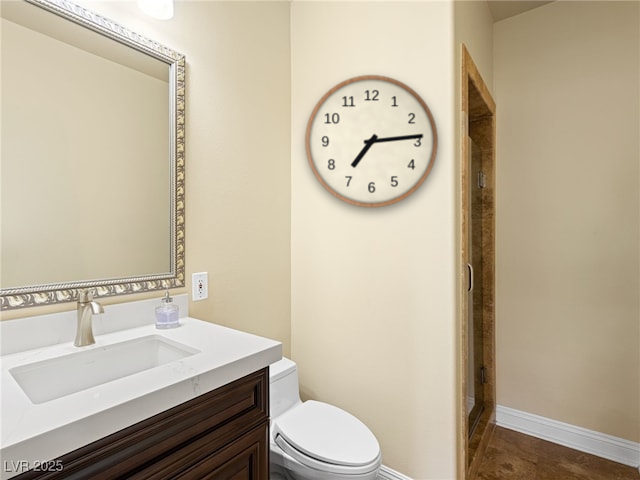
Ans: 7:14
